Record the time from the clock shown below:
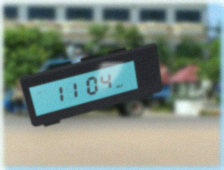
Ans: 11:04
